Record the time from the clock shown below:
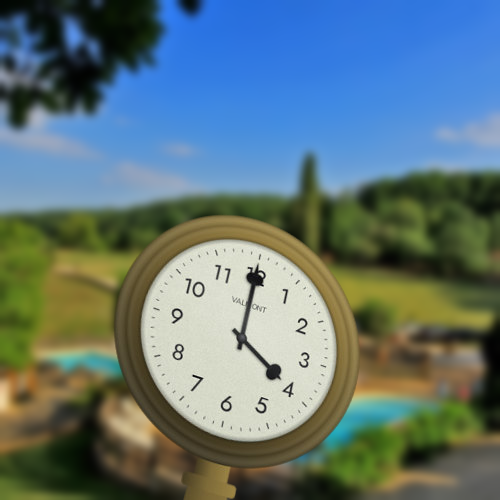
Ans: 4:00
